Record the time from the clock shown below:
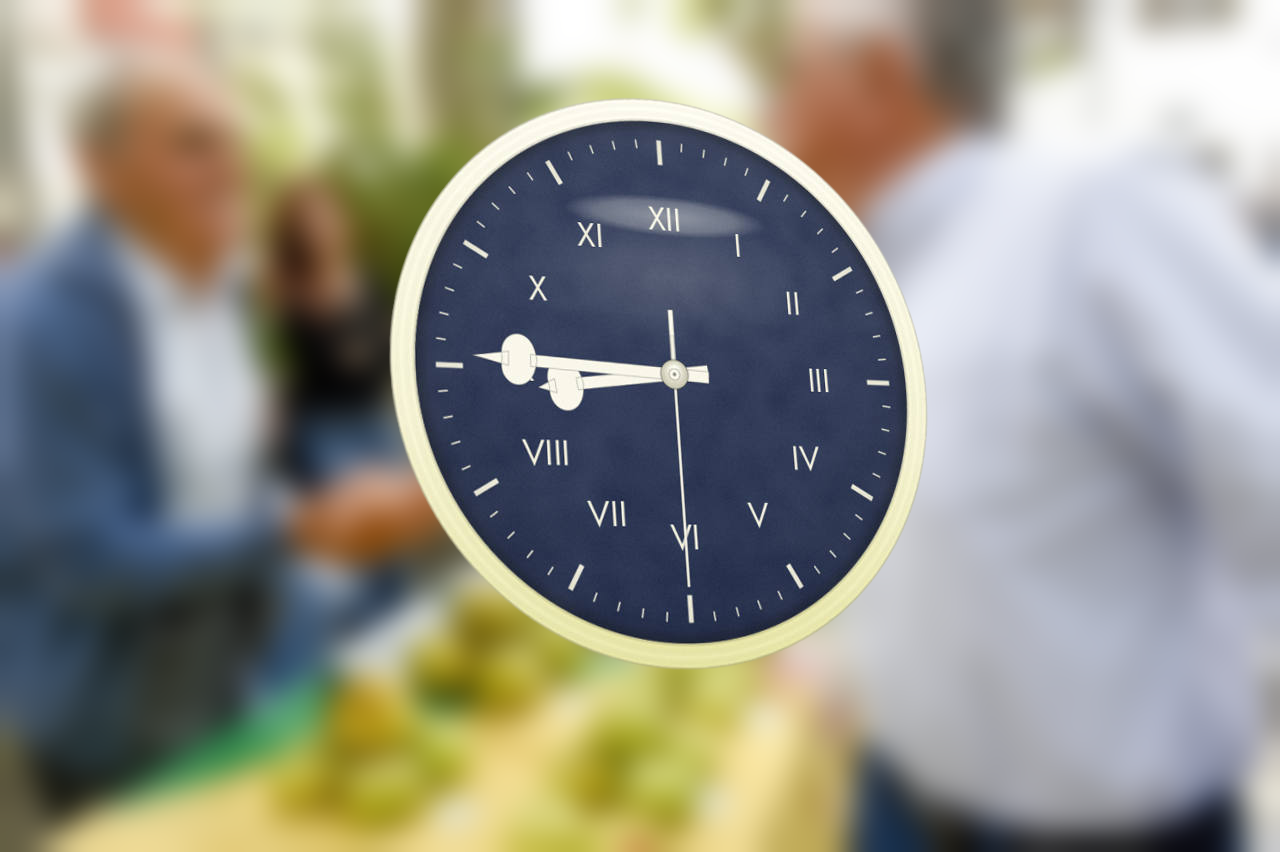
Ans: 8:45:30
